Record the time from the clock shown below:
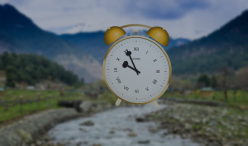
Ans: 9:56
